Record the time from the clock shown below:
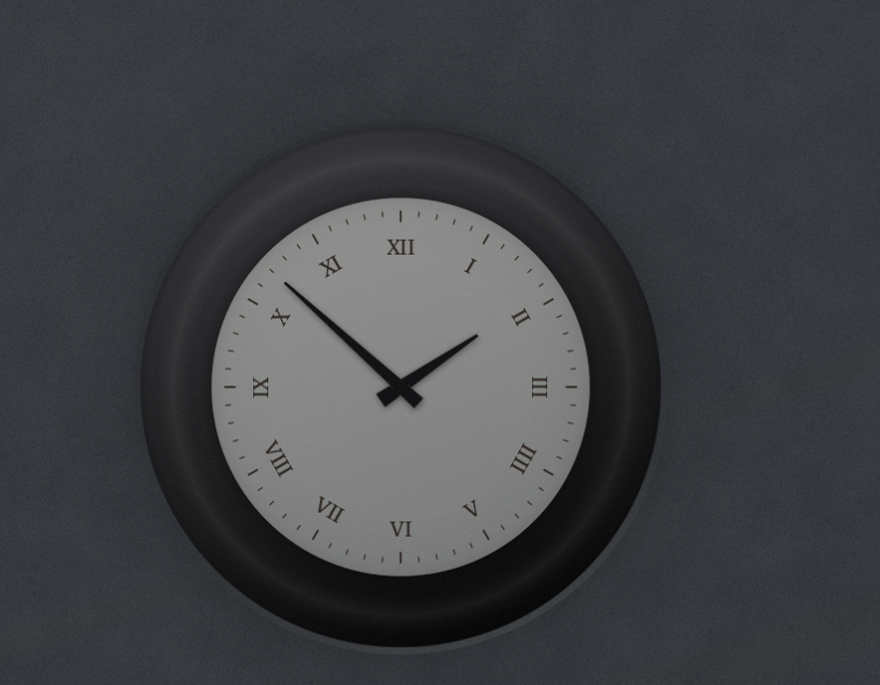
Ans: 1:52
